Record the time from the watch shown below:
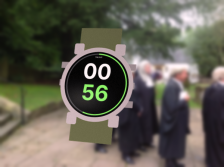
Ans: 0:56
